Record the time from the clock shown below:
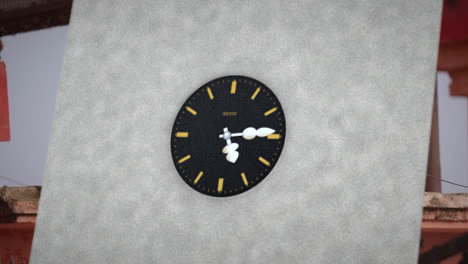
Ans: 5:14
